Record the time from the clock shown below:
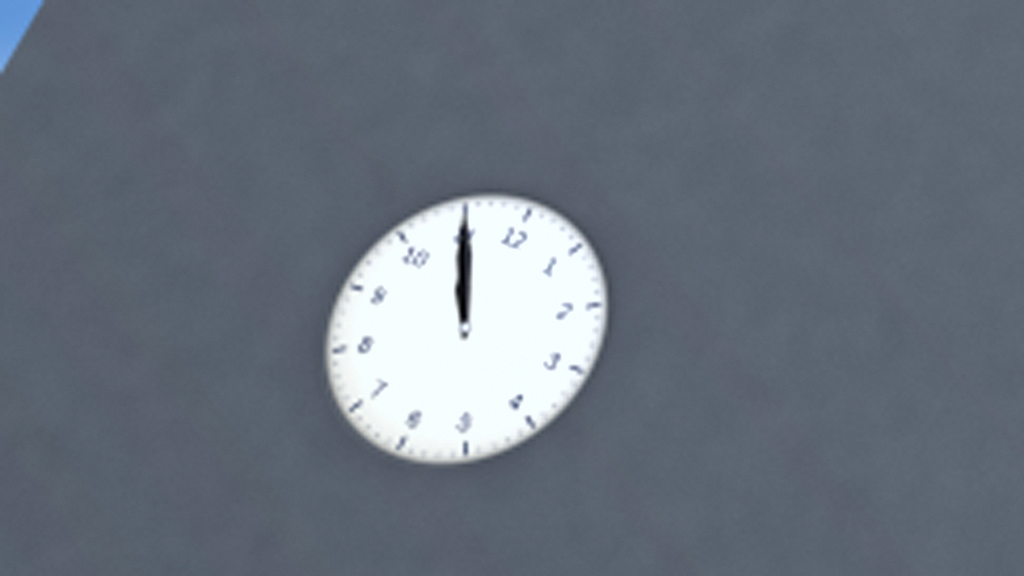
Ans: 10:55
